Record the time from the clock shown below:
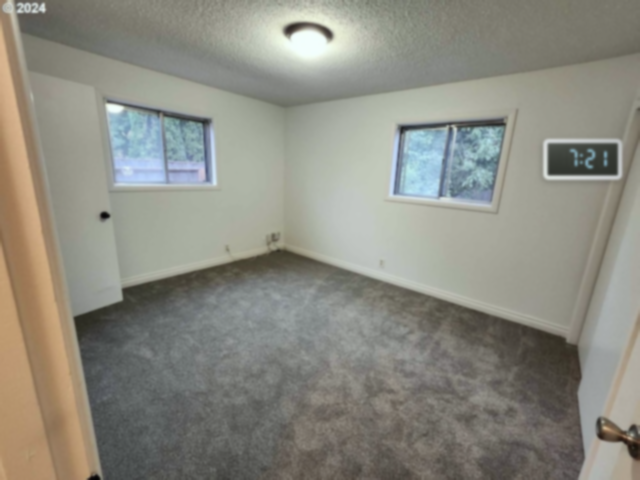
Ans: 7:21
